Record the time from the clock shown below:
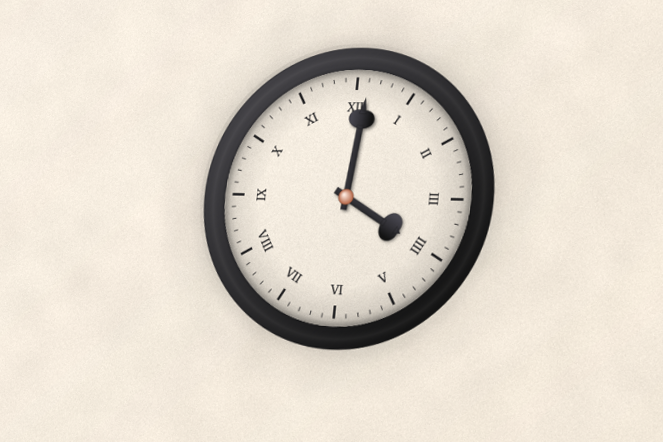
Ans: 4:01
